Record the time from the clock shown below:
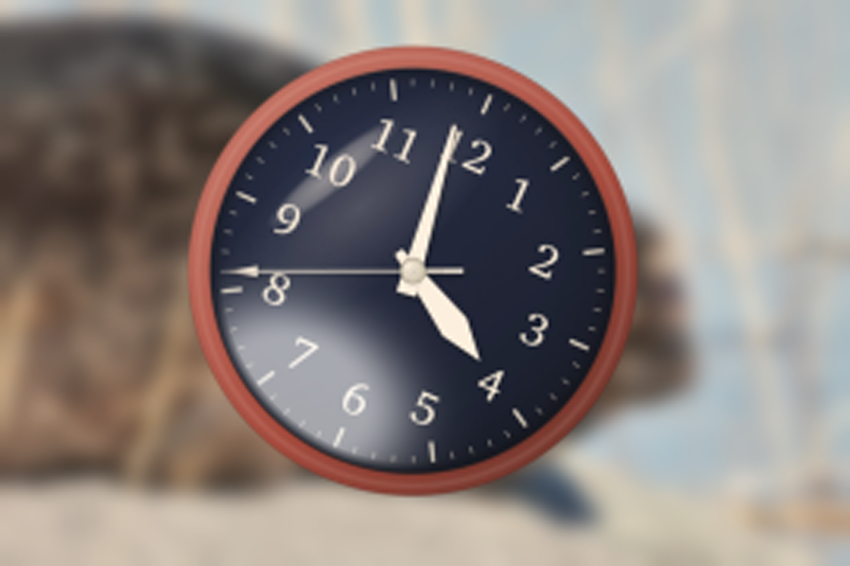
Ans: 3:58:41
